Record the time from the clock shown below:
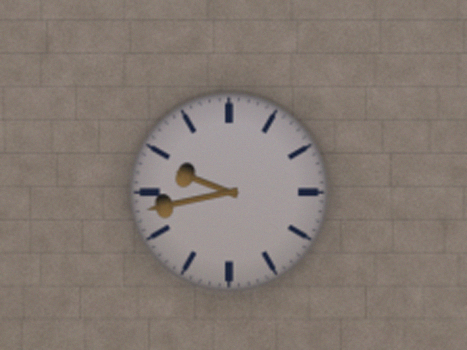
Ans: 9:43
